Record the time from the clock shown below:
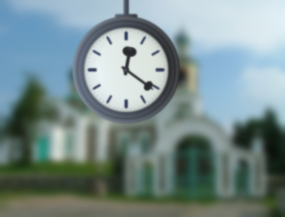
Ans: 12:21
